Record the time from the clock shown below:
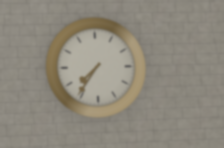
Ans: 7:36
